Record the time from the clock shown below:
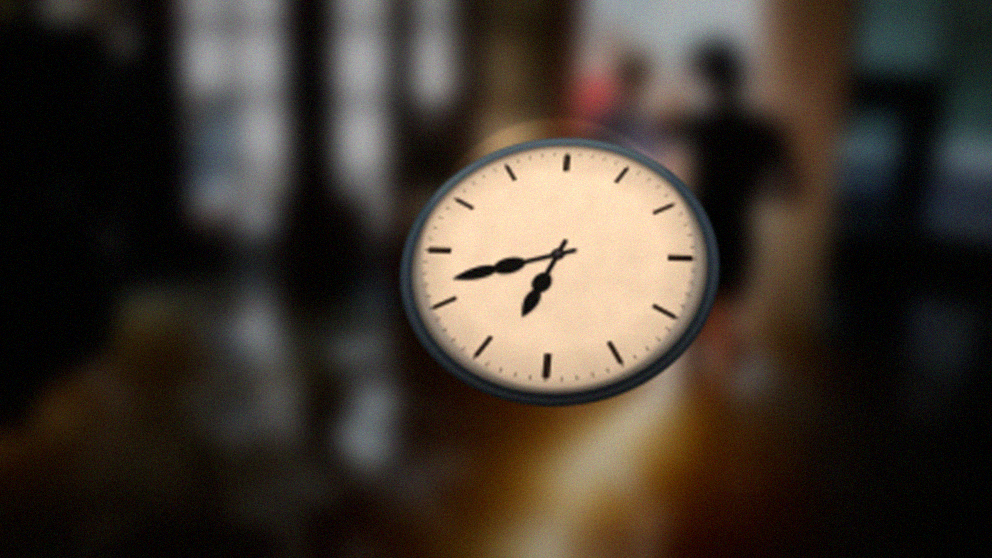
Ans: 6:42
